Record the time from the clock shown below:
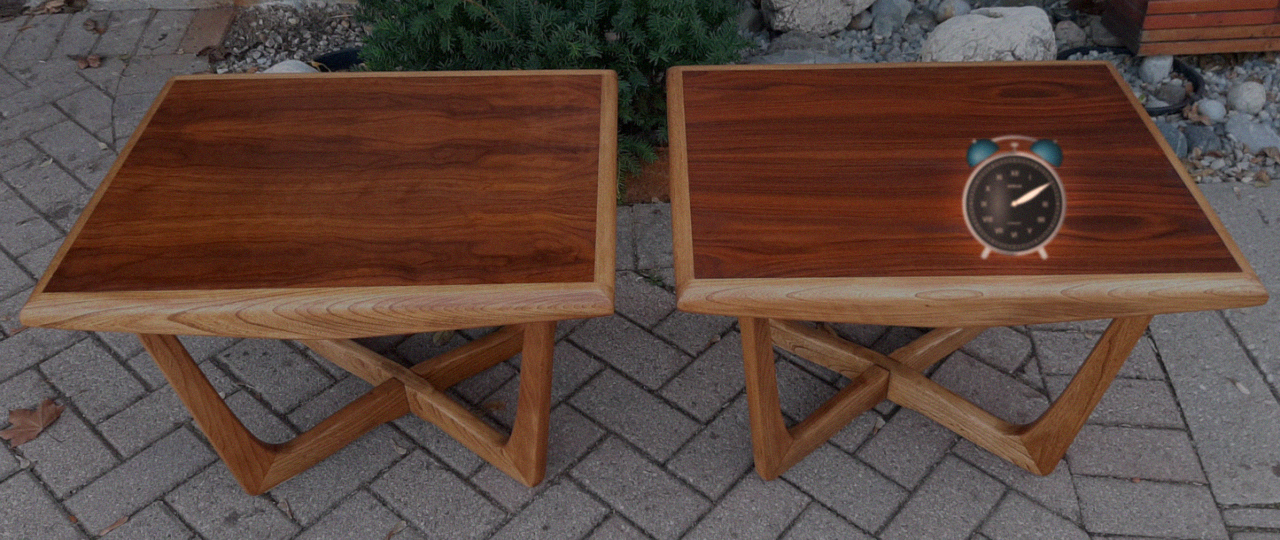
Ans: 2:10
